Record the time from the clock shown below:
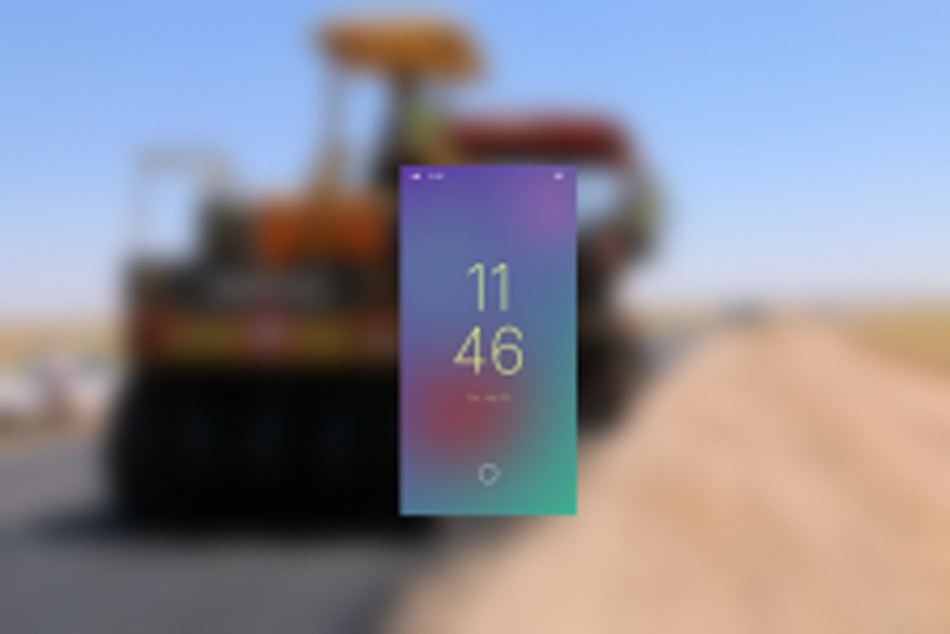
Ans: 11:46
